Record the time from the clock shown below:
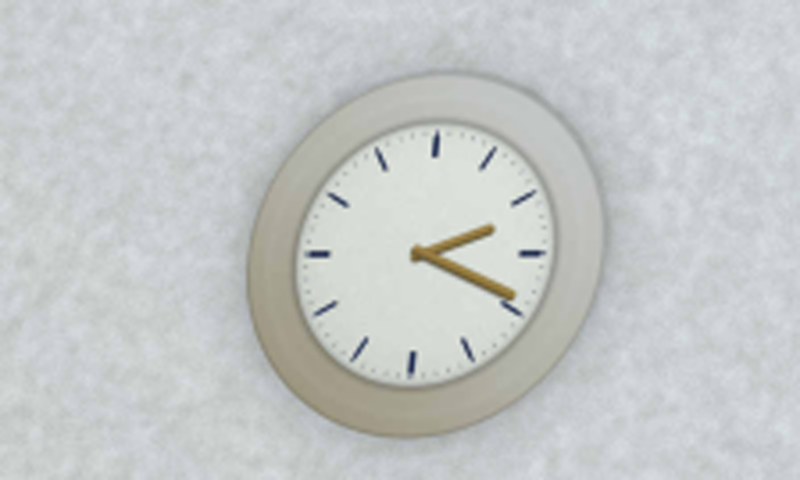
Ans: 2:19
